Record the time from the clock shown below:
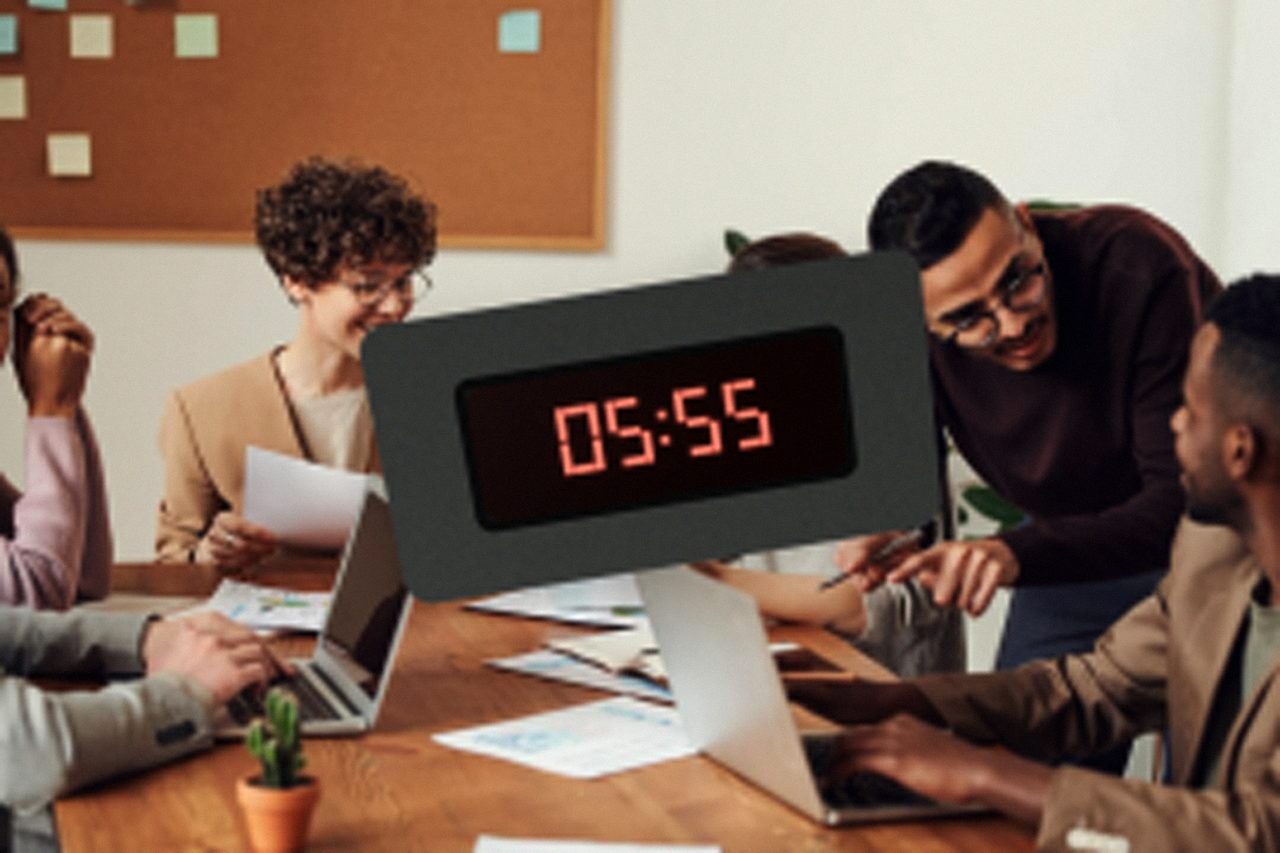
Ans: 5:55
